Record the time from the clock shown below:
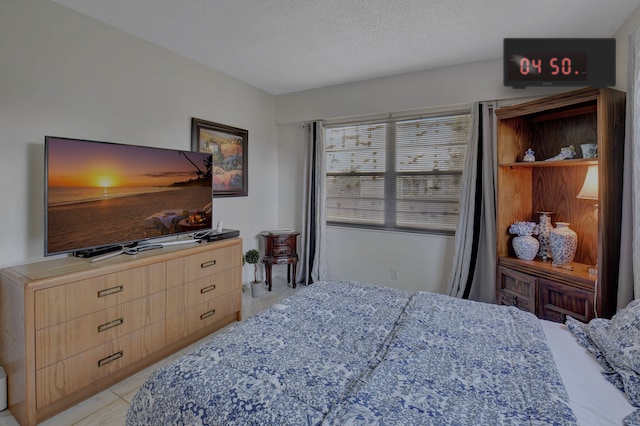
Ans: 4:50
